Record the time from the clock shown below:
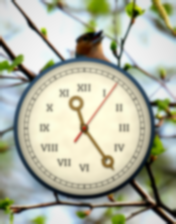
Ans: 11:24:06
